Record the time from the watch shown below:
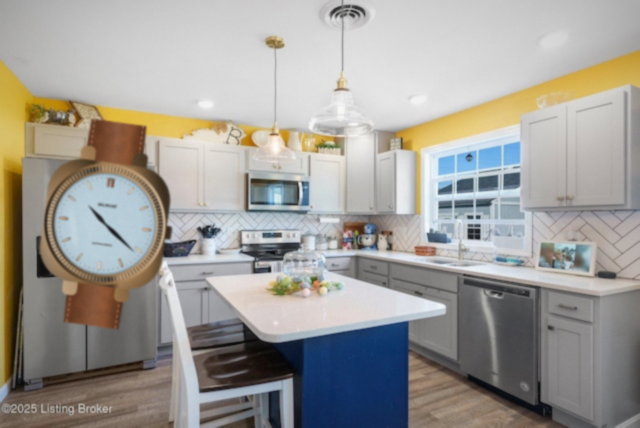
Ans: 10:21
